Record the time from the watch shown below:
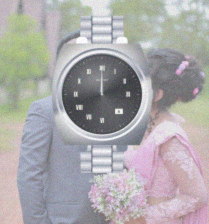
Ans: 12:00
